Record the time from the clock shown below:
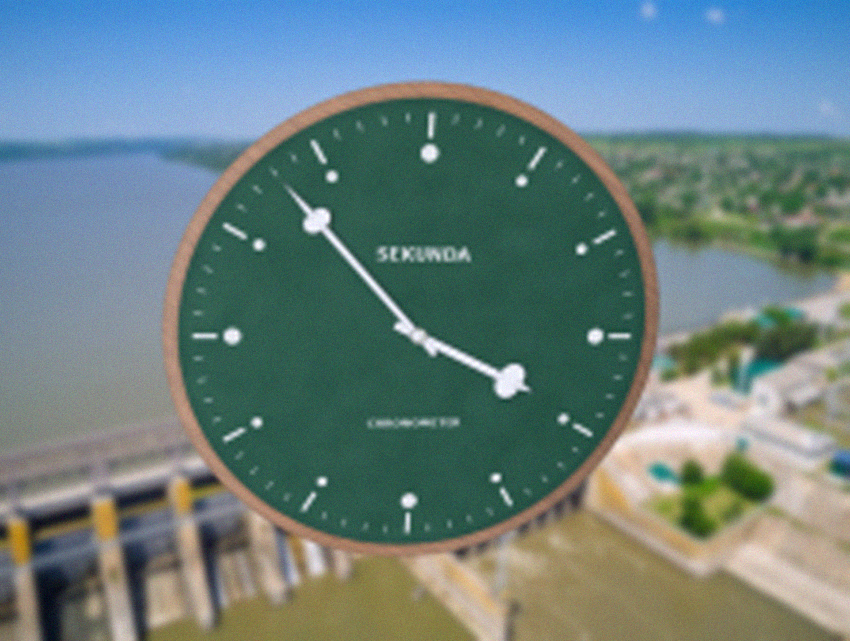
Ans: 3:53
